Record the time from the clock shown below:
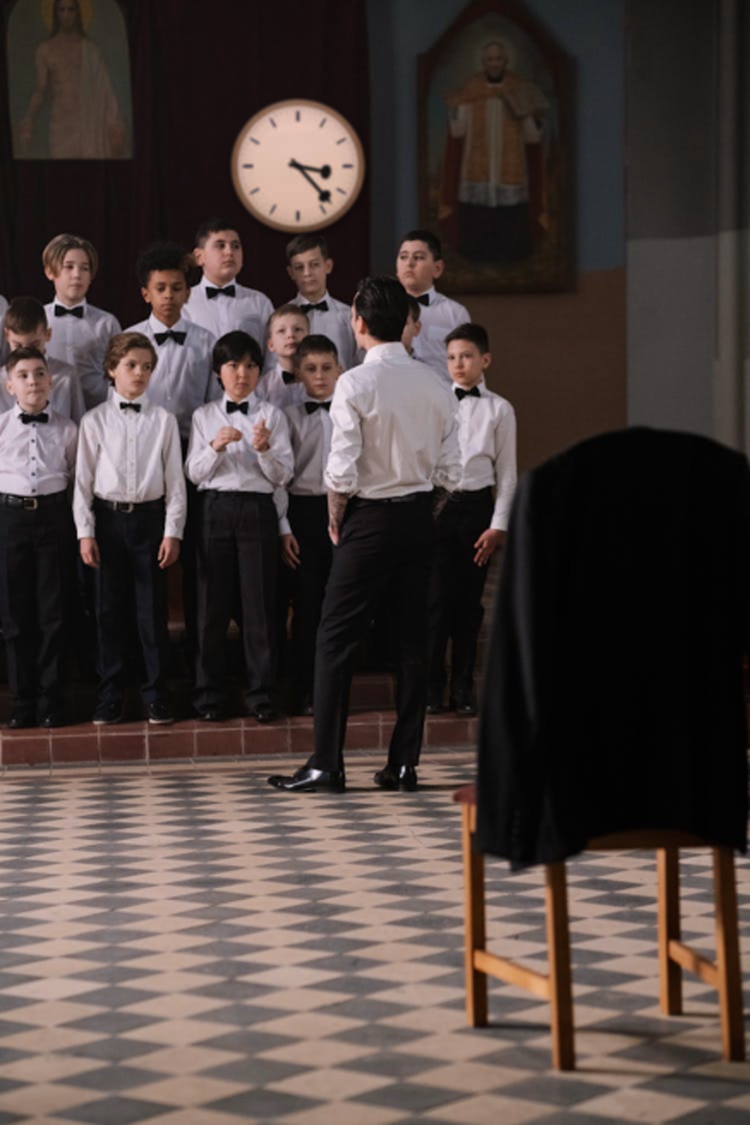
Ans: 3:23
